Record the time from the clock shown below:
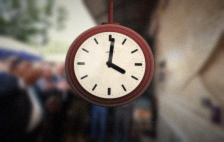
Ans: 4:01
